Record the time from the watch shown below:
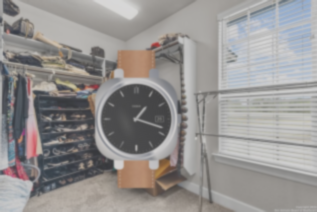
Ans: 1:18
